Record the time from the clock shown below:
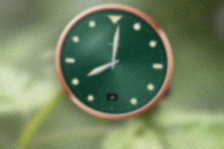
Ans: 8:01
